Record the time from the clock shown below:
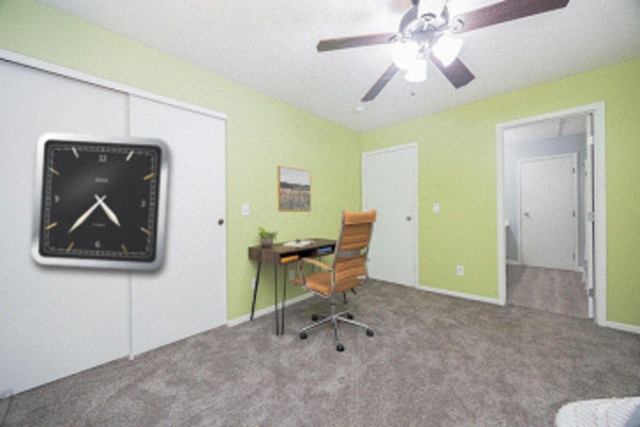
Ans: 4:37
